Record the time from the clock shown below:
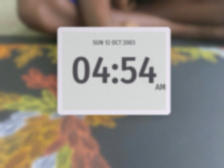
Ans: 4:54
